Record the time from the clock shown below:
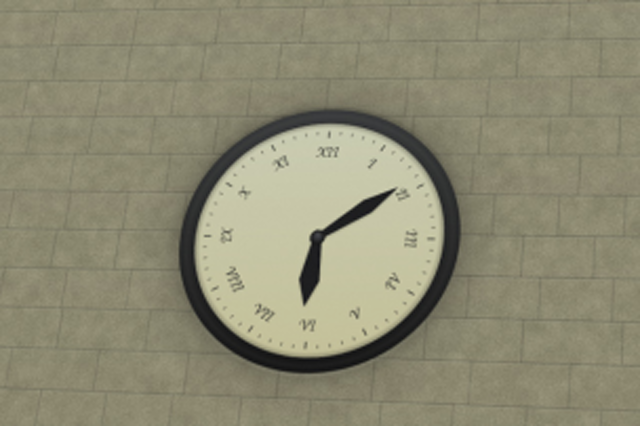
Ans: 6:09
